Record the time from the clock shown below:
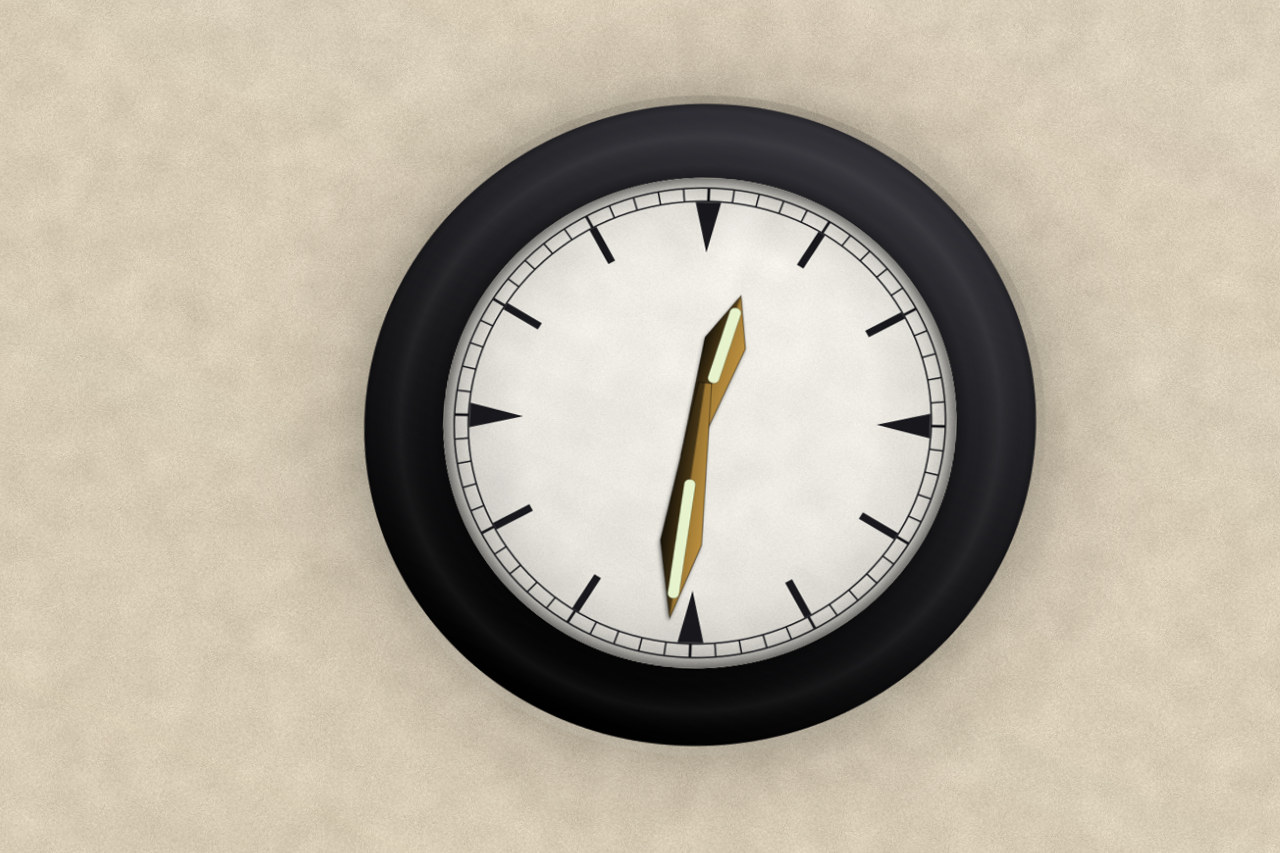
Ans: 12:31
